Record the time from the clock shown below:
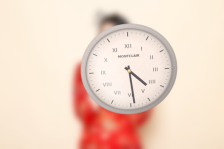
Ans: 4:29
